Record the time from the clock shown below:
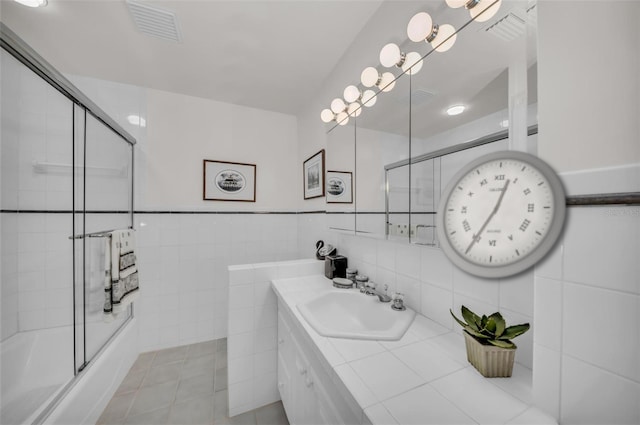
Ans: 12:35
